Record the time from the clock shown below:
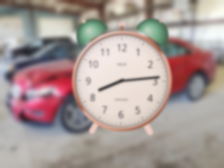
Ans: 8:14
